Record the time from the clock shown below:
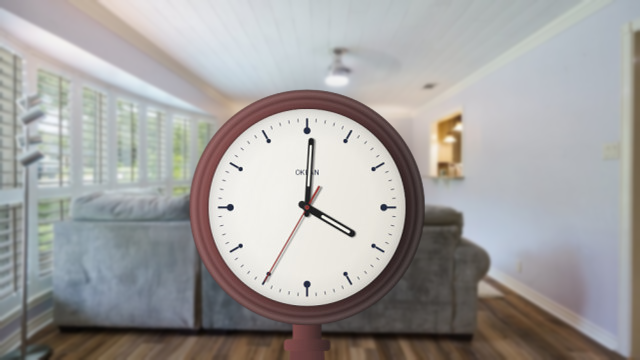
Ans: 4:00:35
